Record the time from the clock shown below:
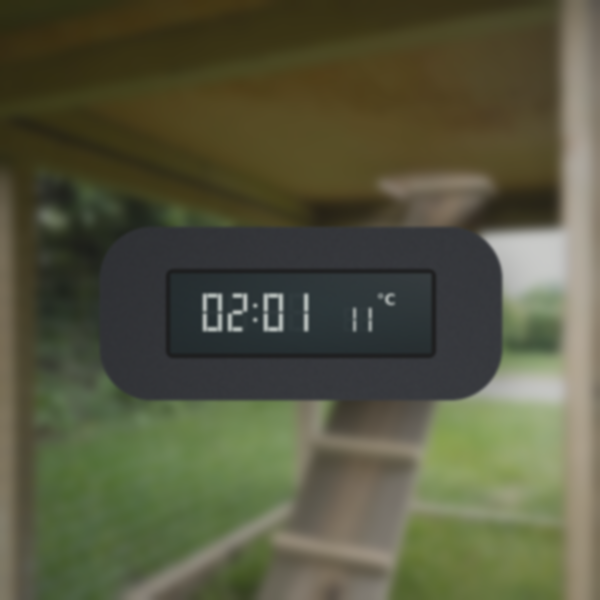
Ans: 2:01
